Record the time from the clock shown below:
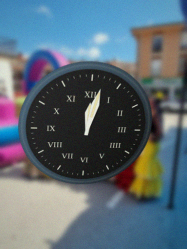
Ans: 12:02
